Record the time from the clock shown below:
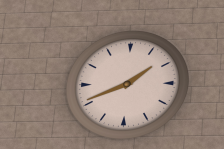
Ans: 1:41
